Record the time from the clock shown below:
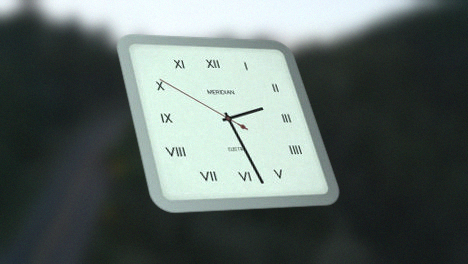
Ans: 2:27:51
